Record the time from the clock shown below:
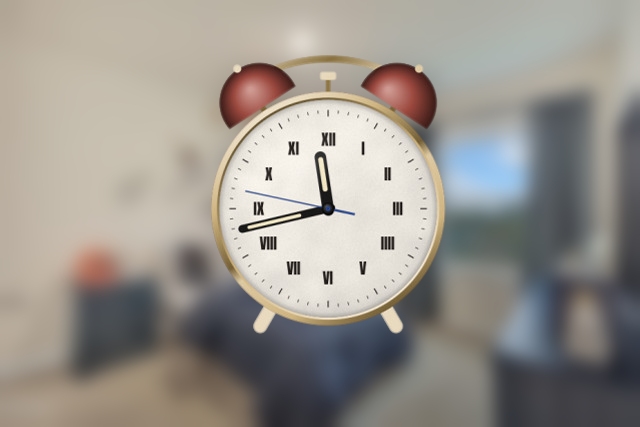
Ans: 11:42:47
